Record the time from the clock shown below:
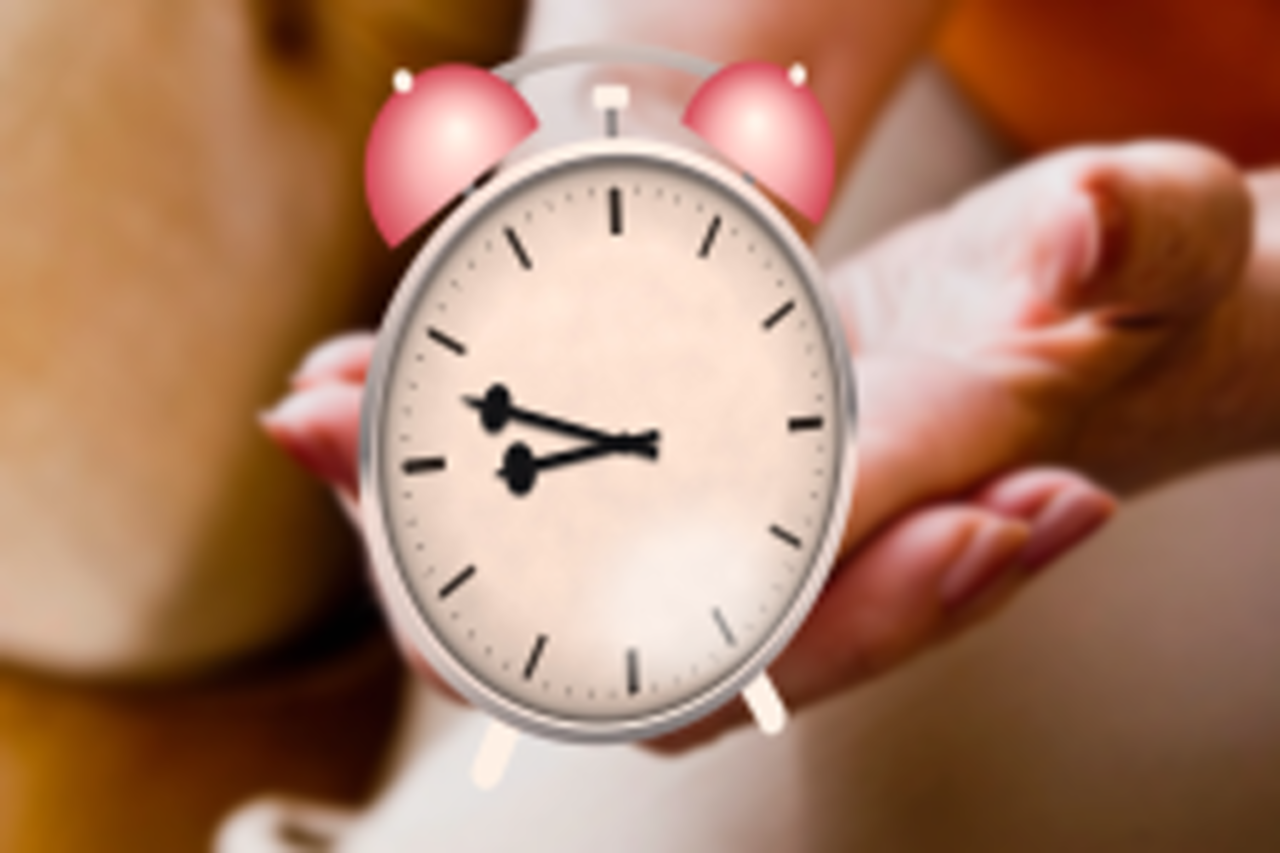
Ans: 8:48
